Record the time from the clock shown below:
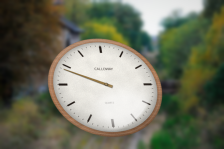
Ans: 9:49
